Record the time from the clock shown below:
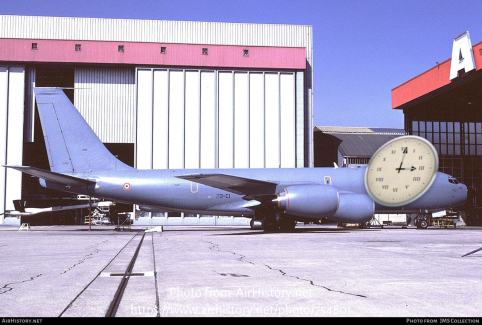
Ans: 3:01
